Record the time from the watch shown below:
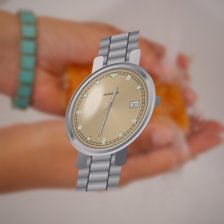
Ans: 12:32
